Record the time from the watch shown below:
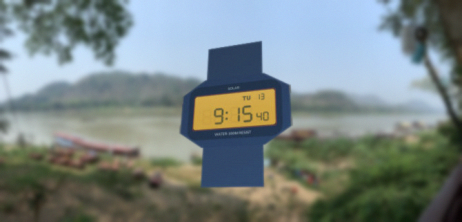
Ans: 9:15
